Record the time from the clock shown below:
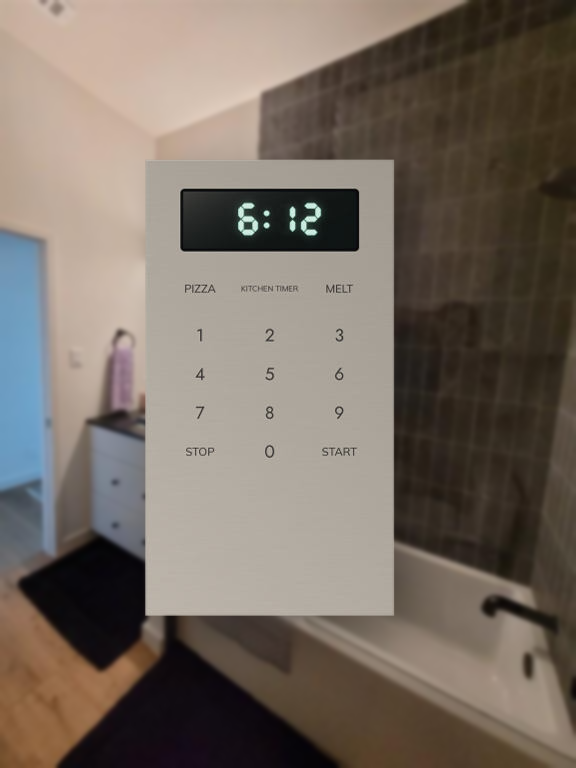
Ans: 6:12
